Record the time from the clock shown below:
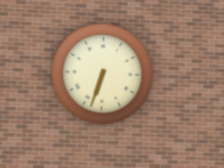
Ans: 6:33
